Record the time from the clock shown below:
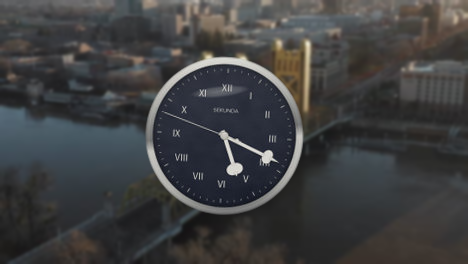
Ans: 5:18:48
